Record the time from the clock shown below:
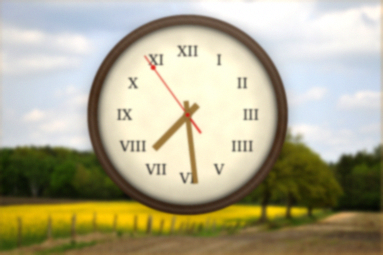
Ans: 7:28:54
